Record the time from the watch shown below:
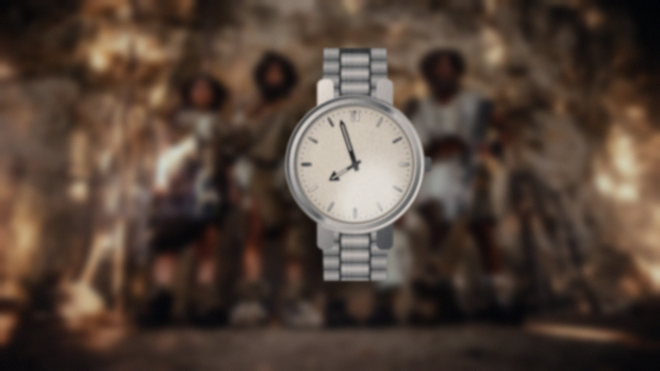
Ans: 7:57
